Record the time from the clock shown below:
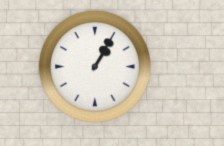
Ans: 1:05
